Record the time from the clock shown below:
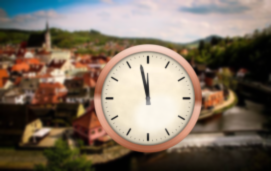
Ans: 11:58
